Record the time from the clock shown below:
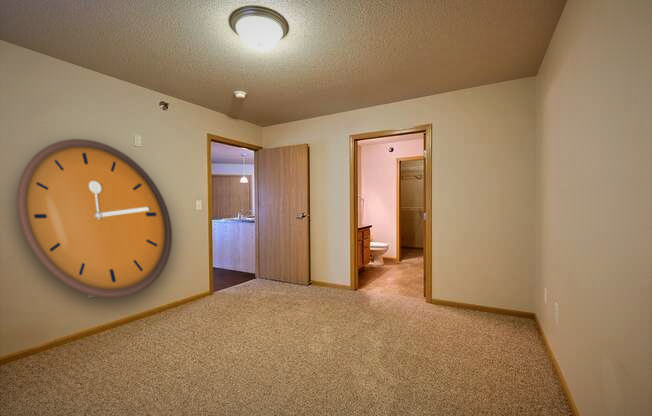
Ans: 12:14
